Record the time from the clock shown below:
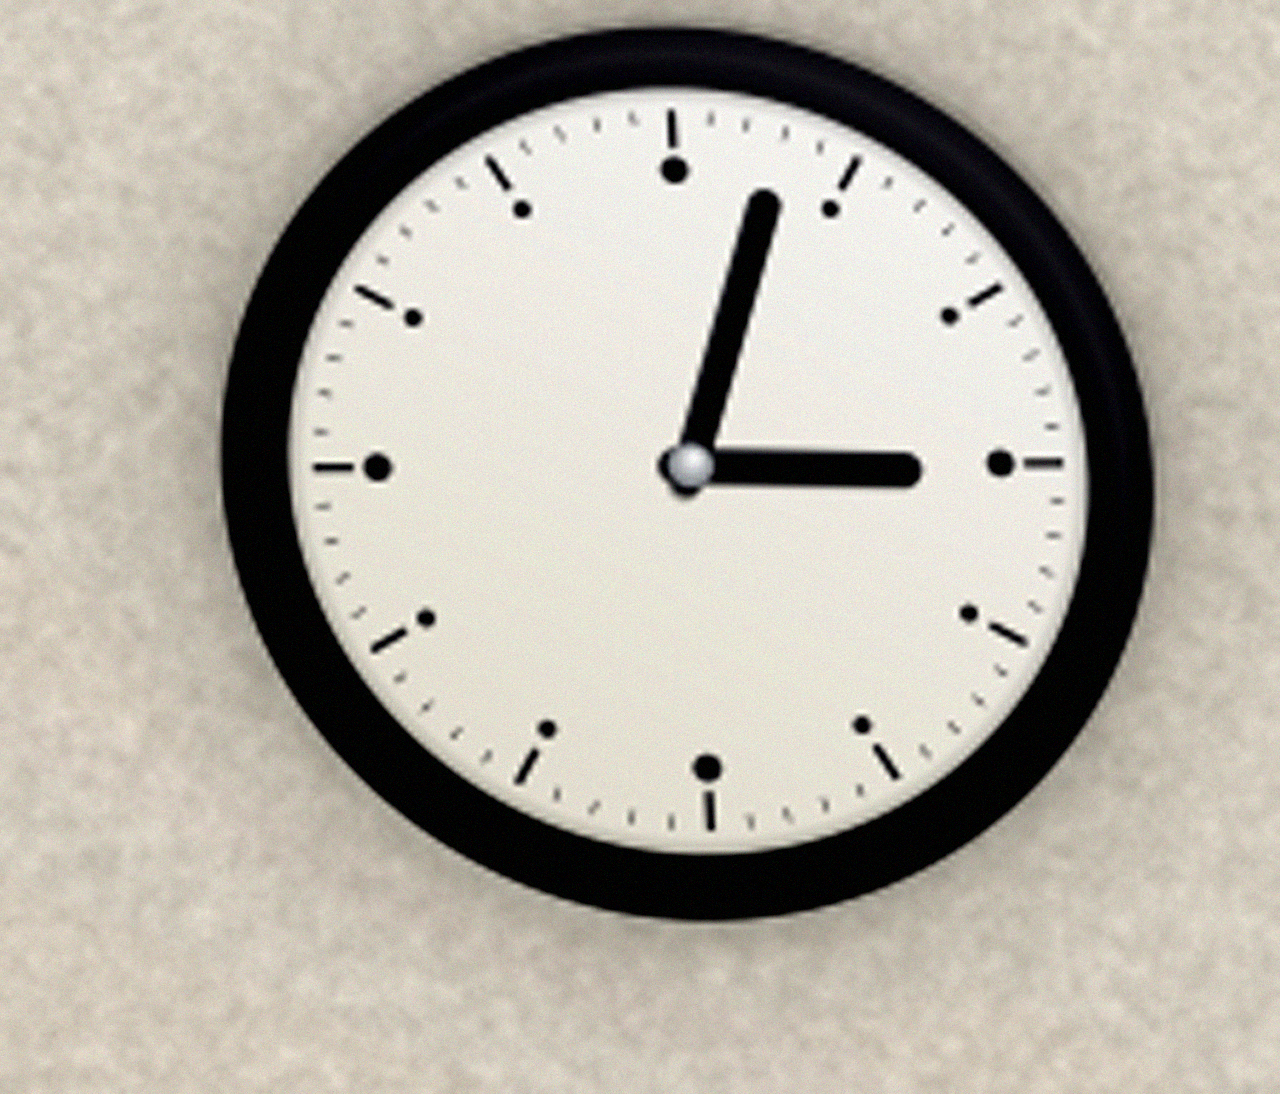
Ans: 3:03
